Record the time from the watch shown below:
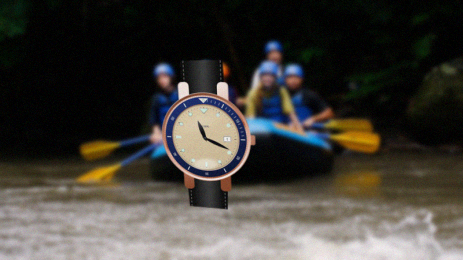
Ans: 11:19
